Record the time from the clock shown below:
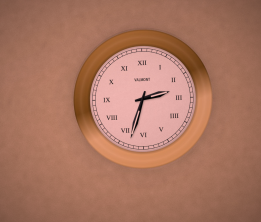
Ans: 2:33
